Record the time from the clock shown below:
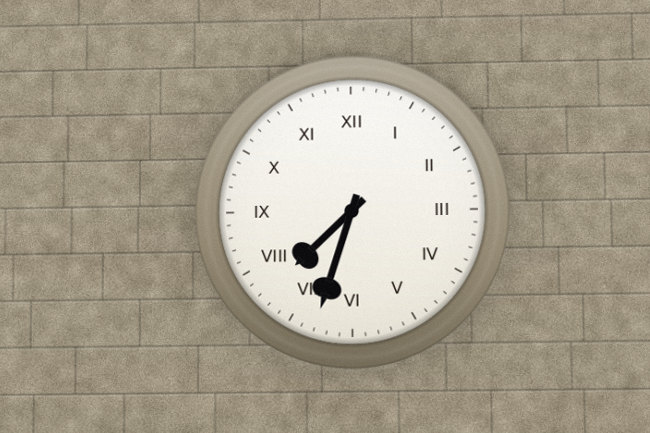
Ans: 7:33
